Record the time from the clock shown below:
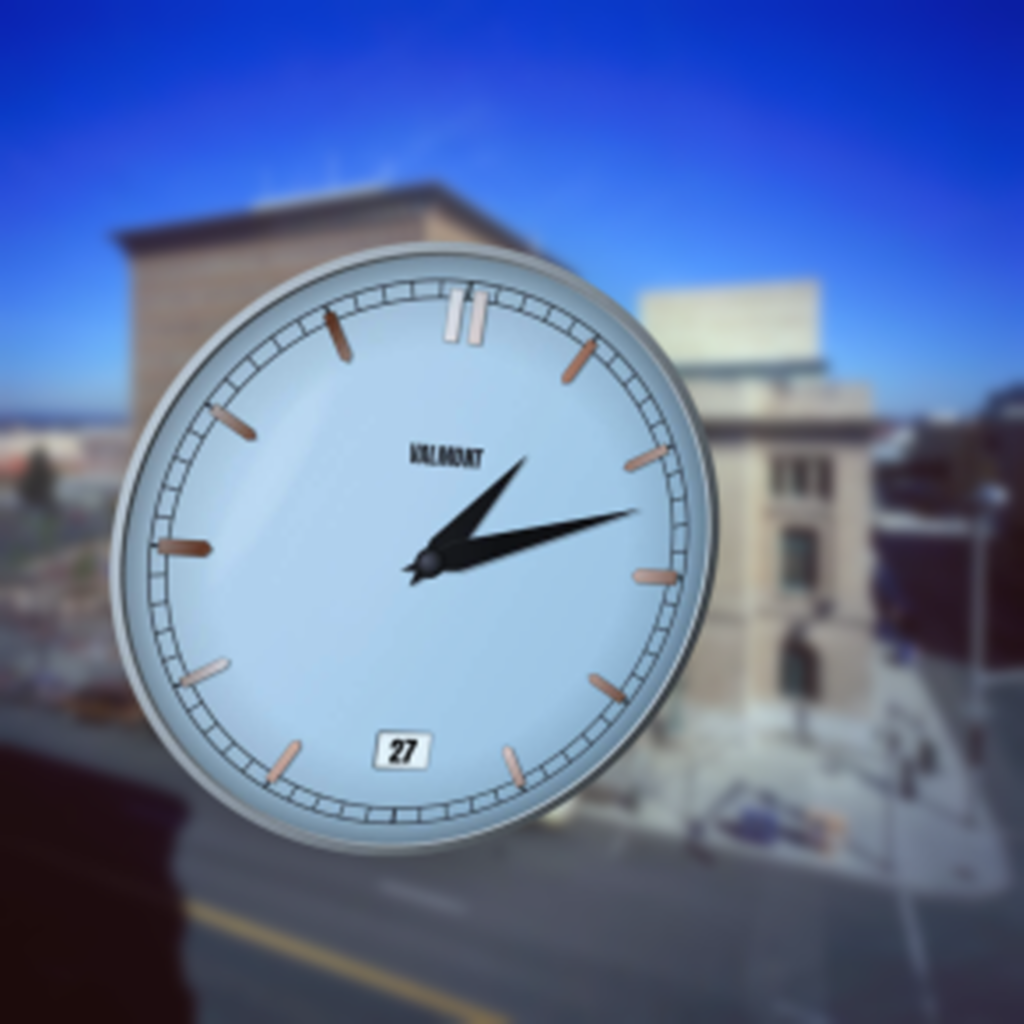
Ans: 1:12
